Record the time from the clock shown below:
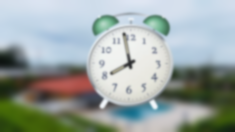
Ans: 7:58
